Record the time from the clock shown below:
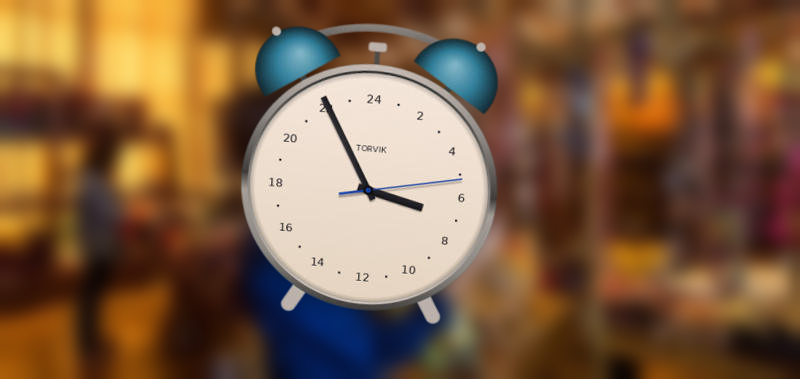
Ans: 6:55:13
